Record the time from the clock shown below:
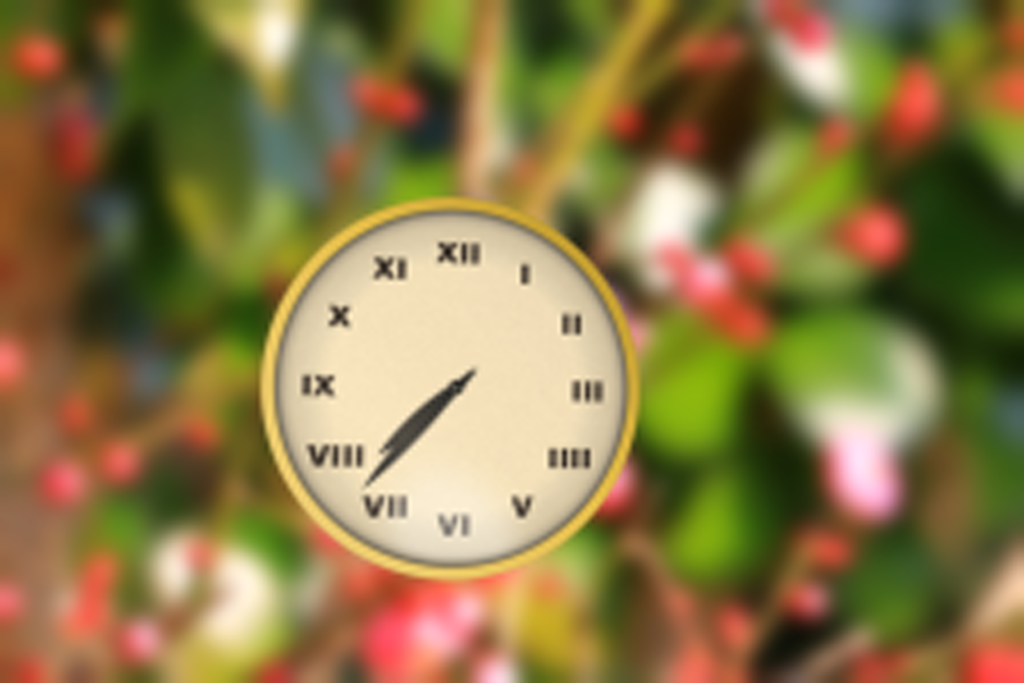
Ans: 7:37
